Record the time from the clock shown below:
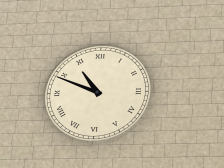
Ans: 10:49
